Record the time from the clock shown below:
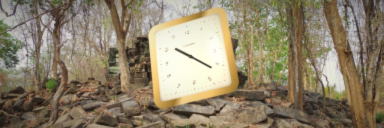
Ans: 10:22
